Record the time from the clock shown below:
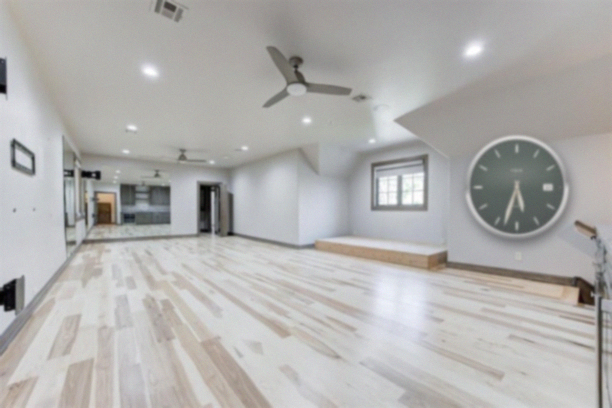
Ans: 5:33
